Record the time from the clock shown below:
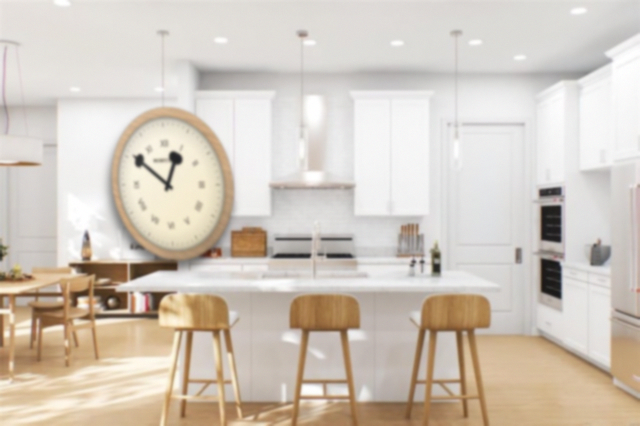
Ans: 12:51
